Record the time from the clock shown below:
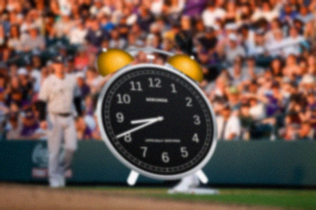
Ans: 8:41
